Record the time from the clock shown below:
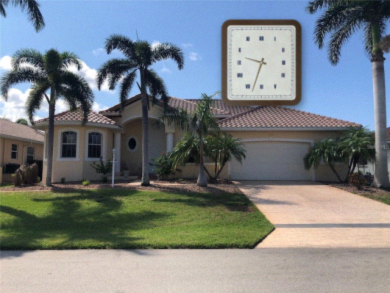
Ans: 9:33
